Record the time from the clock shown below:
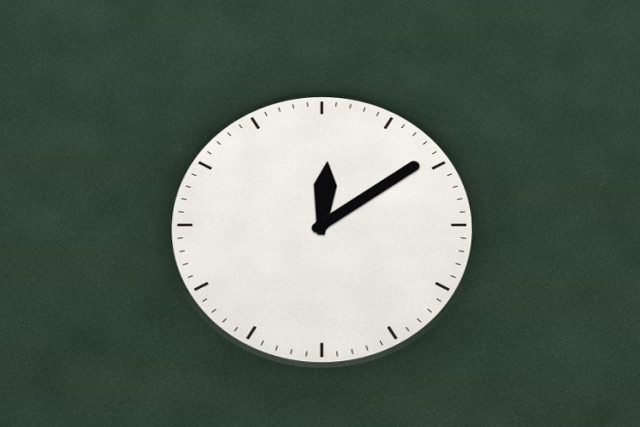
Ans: 12:09
